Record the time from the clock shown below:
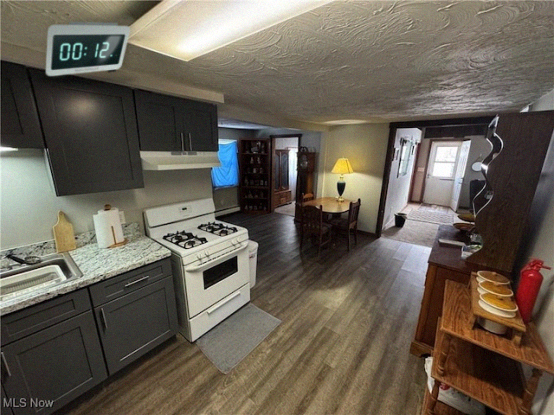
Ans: 0:12
